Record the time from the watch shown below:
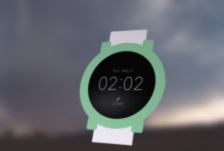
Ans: 2:02
